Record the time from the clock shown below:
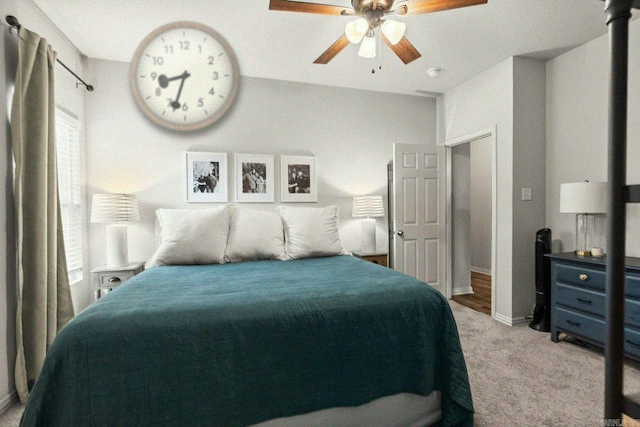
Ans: 8:33
